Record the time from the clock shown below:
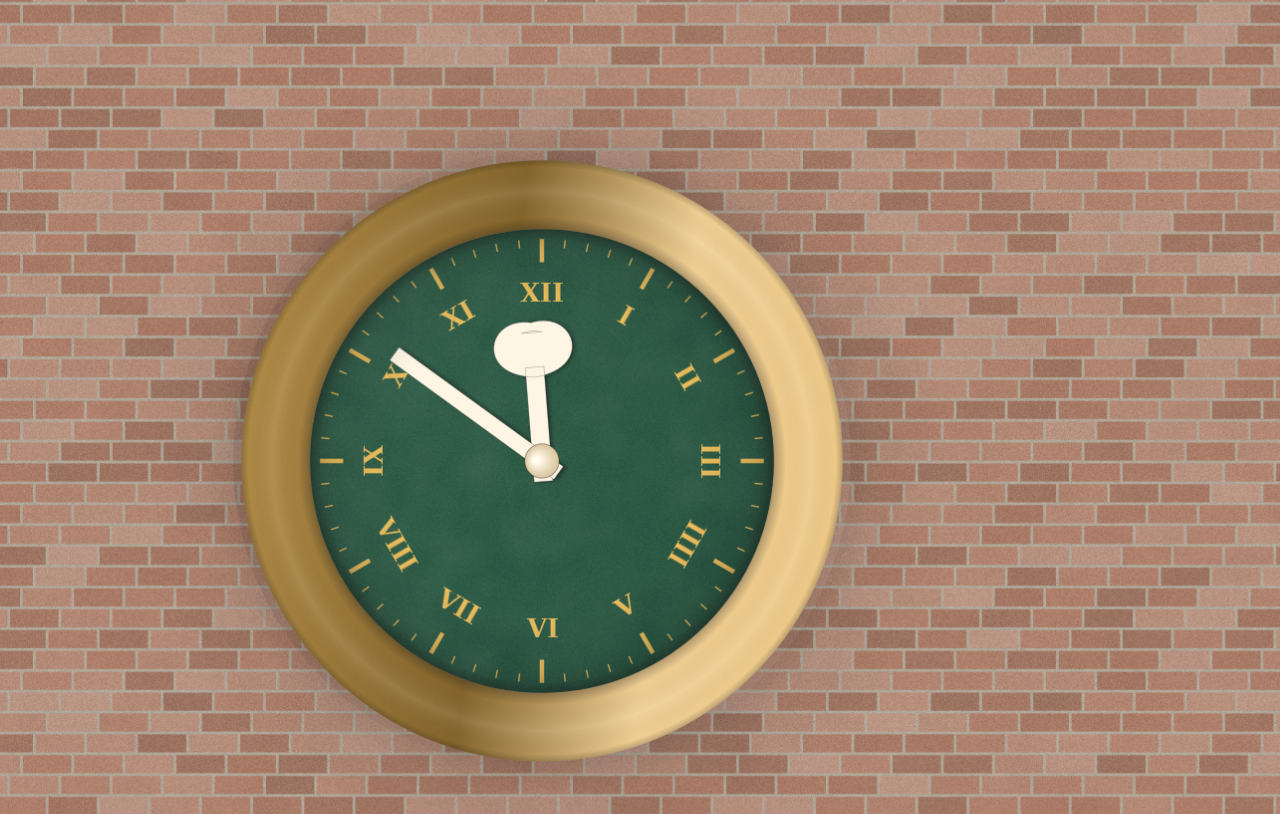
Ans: 11:51
